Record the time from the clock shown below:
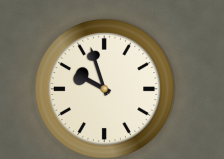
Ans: 9:57
